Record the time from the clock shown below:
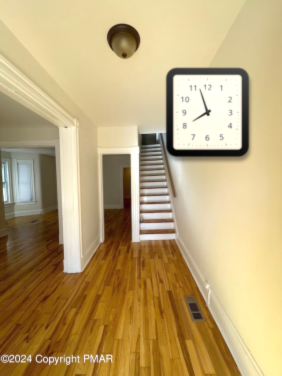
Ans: 7:57
